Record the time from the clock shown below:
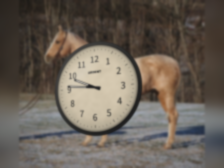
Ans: 9:46
